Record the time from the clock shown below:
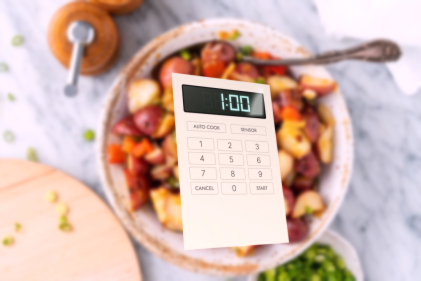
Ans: 1:00
